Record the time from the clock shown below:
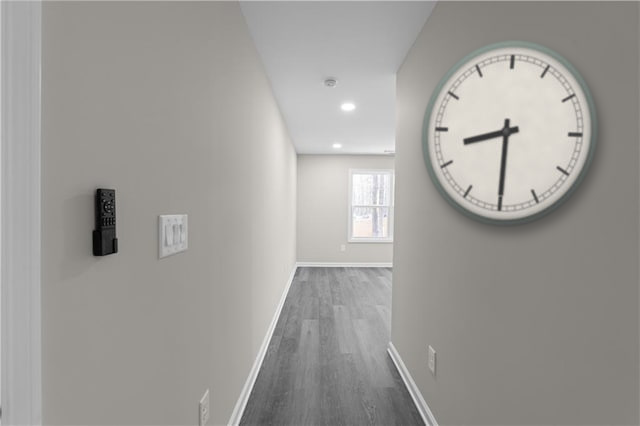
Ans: 8:30
